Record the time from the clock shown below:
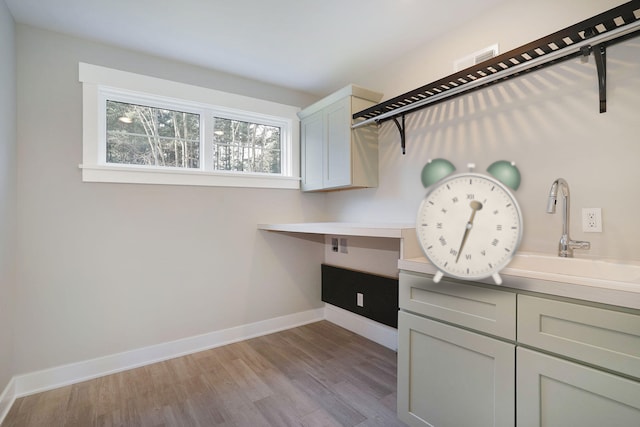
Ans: 12:33
